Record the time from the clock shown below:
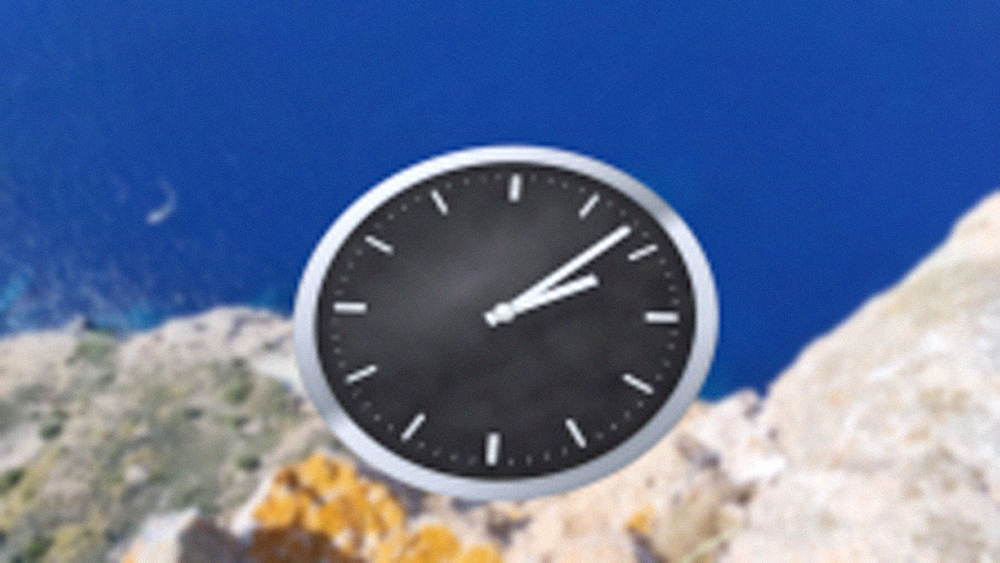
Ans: 2:08
